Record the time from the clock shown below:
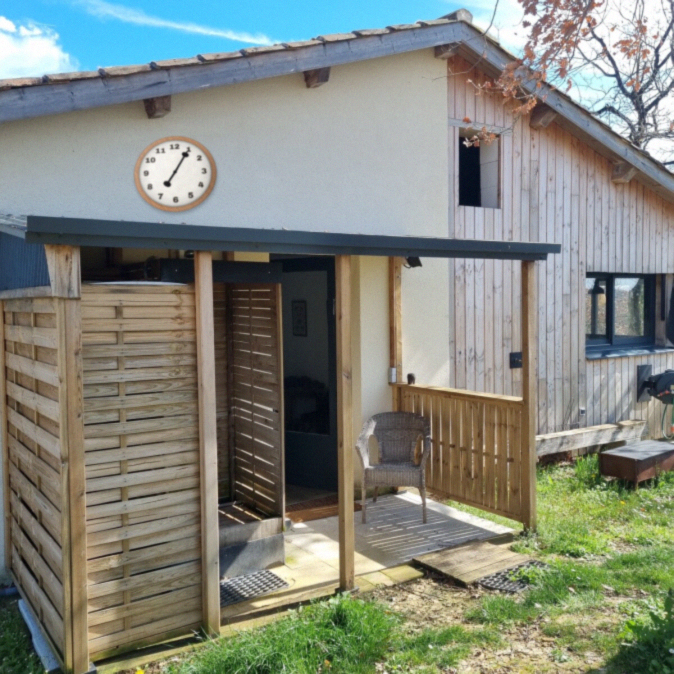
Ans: 7:05
